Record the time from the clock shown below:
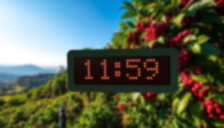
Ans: 11:59
